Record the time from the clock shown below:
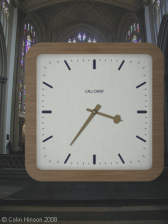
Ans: 3:36
